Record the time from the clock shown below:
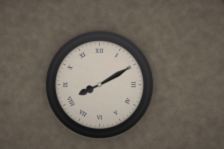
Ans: 8:10
